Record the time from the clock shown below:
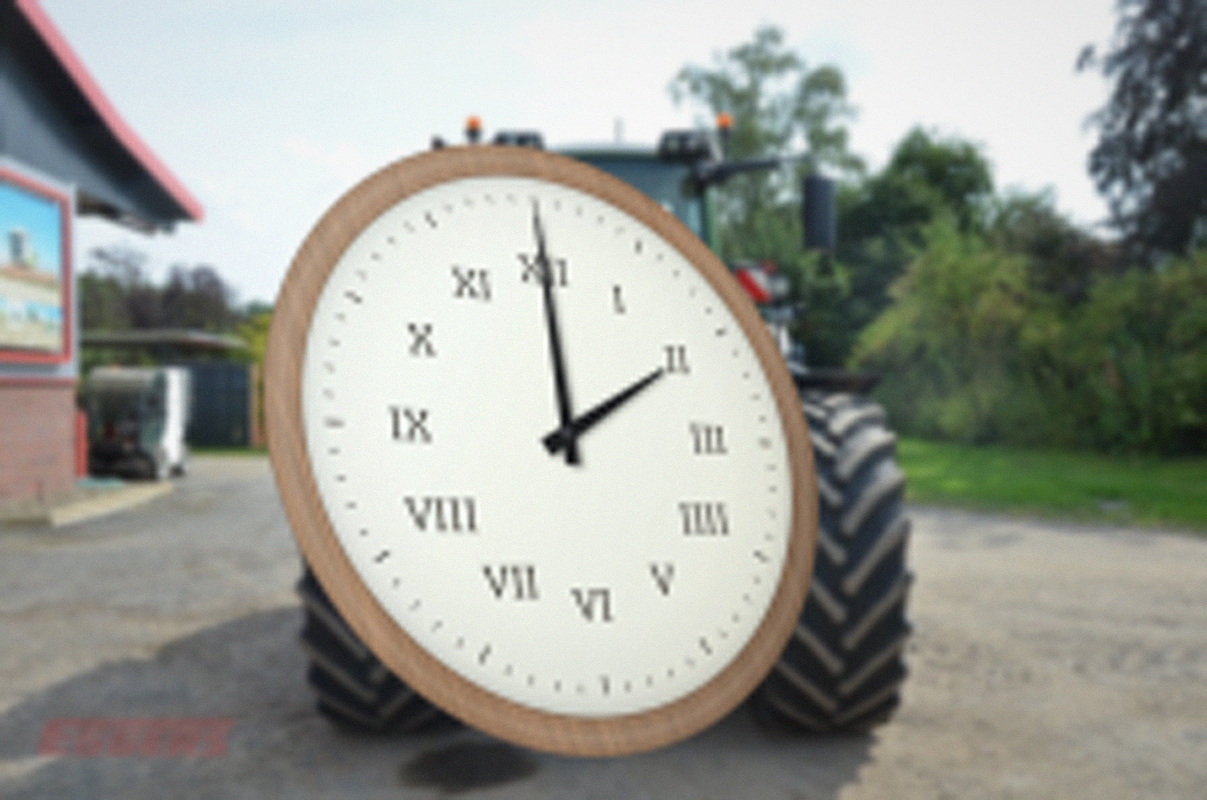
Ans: 2:00
